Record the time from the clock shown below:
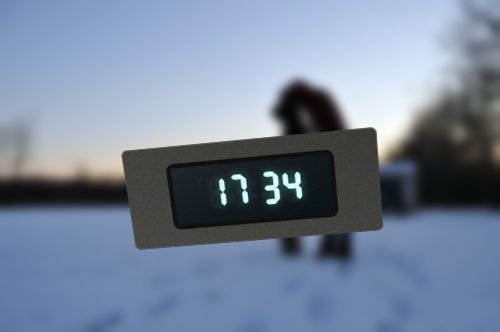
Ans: 17:34
